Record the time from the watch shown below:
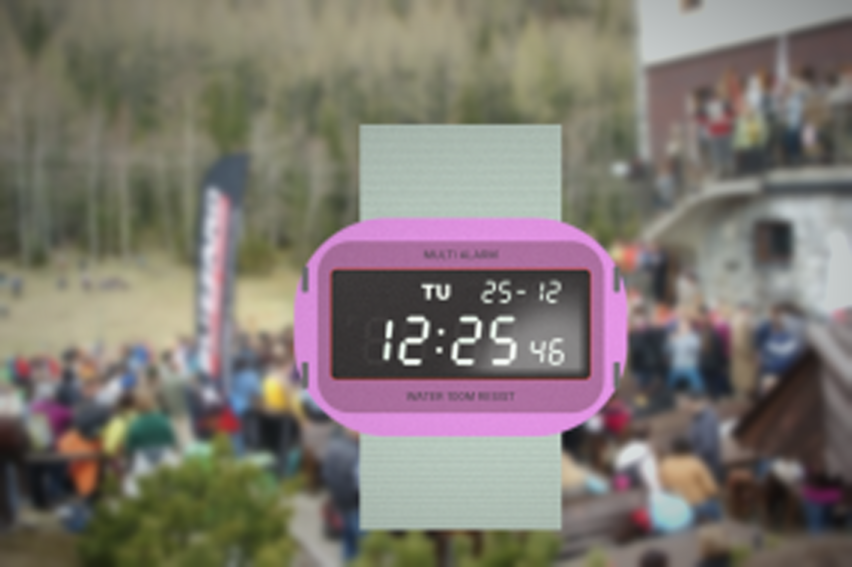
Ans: 12:25:46
